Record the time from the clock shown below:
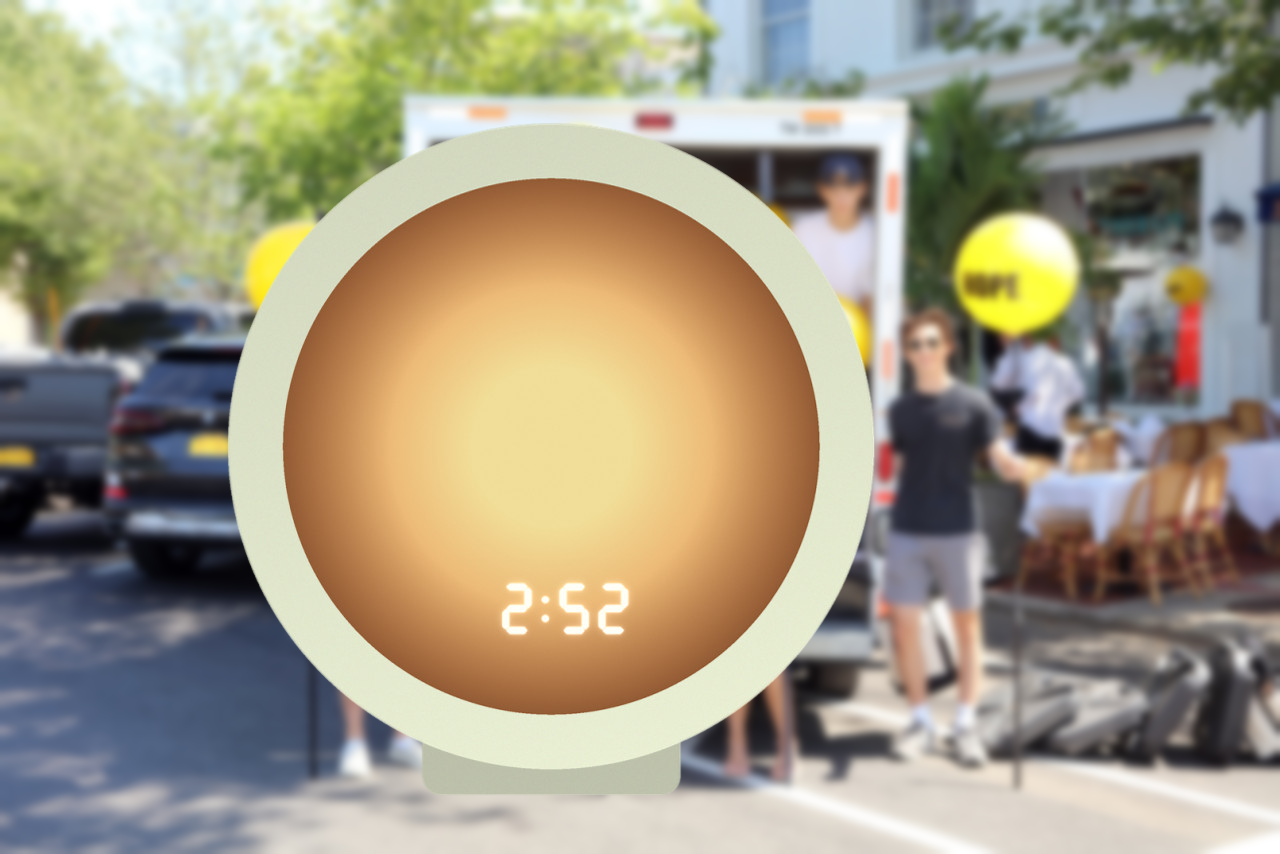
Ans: 2:52
